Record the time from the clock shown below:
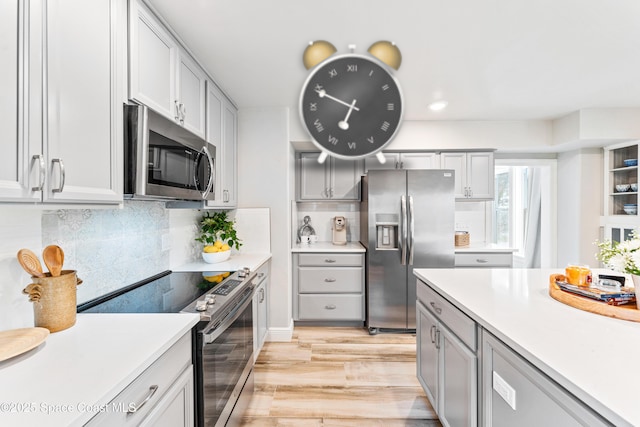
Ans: 6:49
